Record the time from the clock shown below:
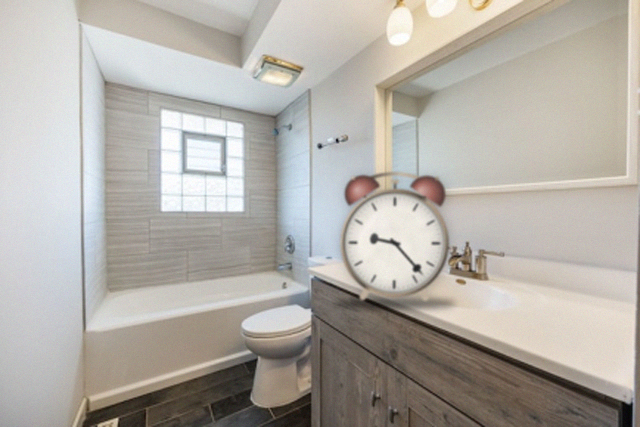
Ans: 9:23
